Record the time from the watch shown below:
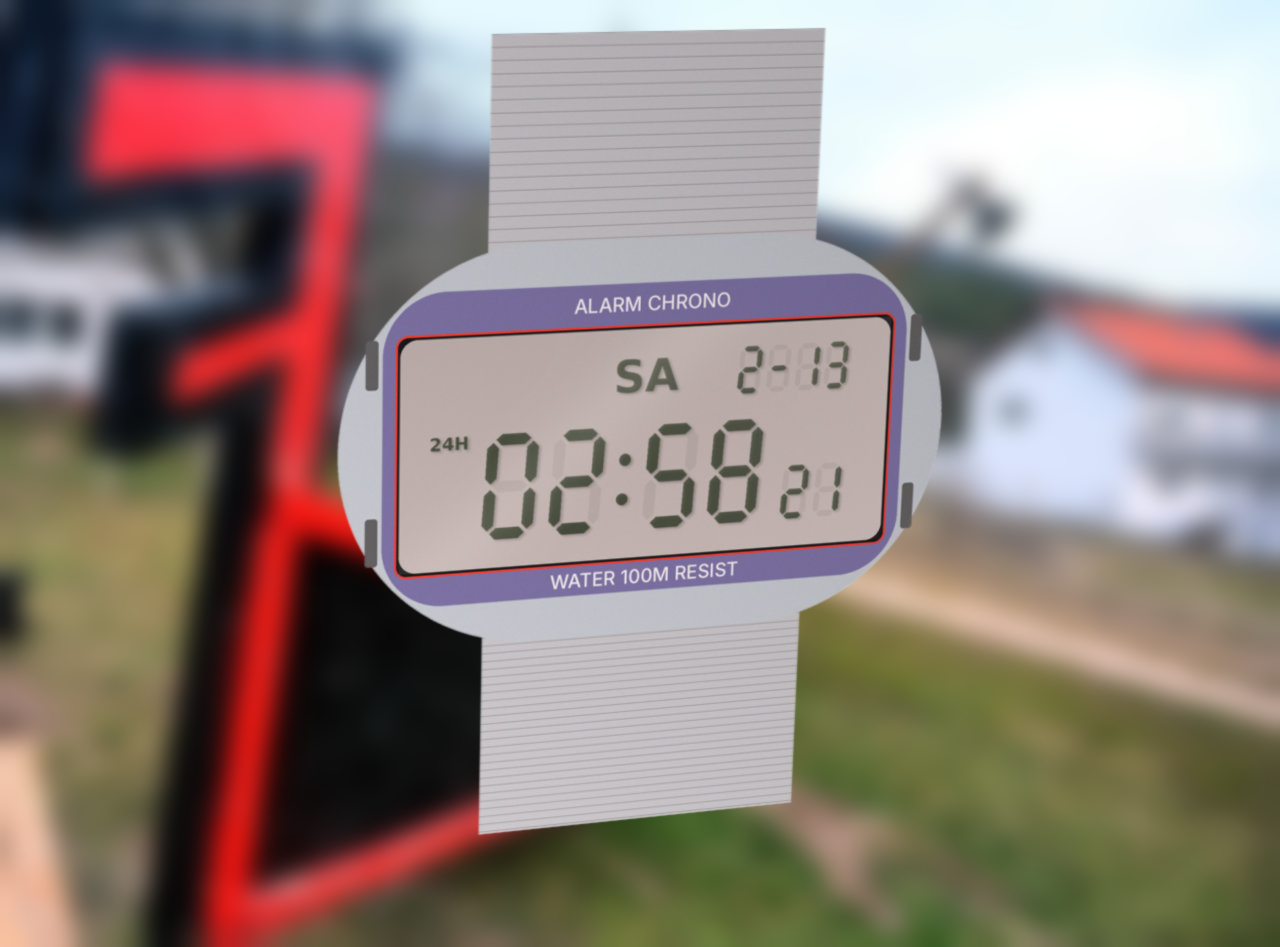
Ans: 2:58:21
